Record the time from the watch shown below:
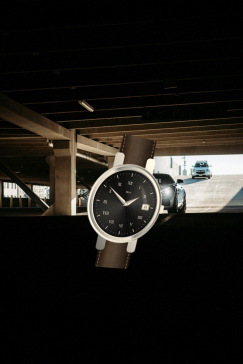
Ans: 1:51
